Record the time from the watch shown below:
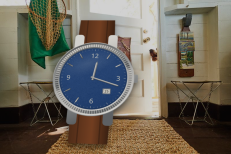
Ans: 12:18
